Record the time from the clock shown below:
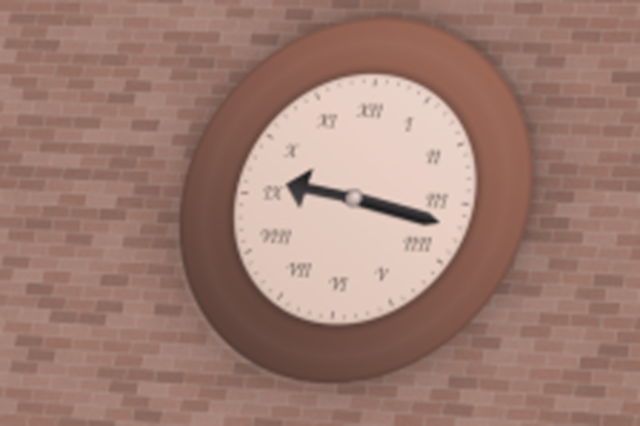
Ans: 9:17
